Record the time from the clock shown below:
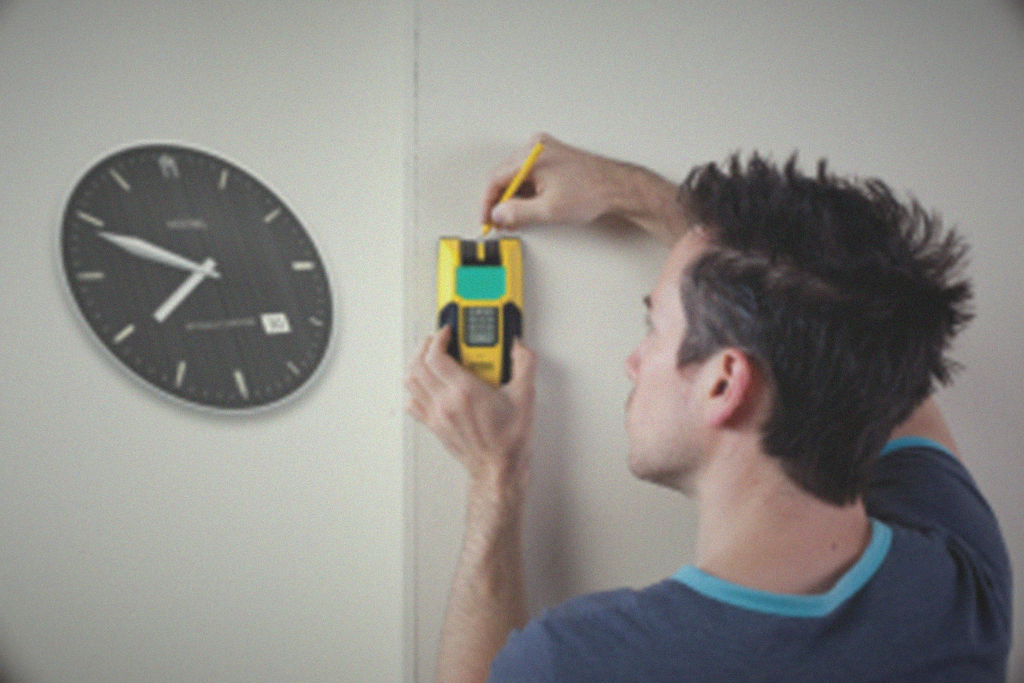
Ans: 7:49
